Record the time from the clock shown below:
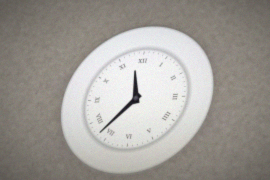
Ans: 11:37
